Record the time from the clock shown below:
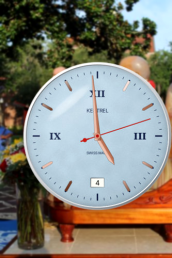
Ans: 4:59:12
